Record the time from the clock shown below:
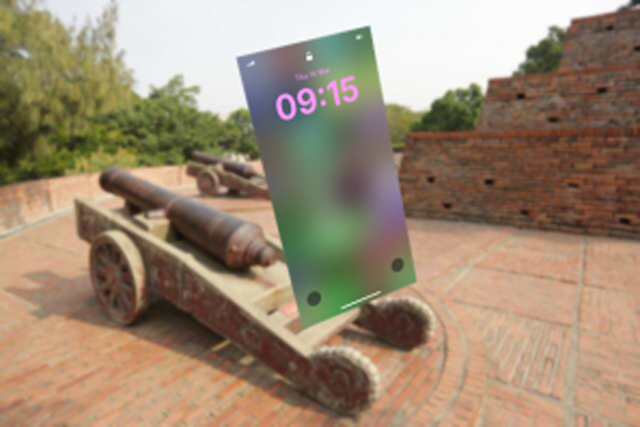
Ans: 9:15
